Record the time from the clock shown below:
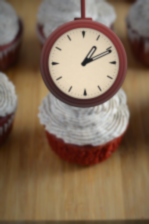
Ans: 1:11
